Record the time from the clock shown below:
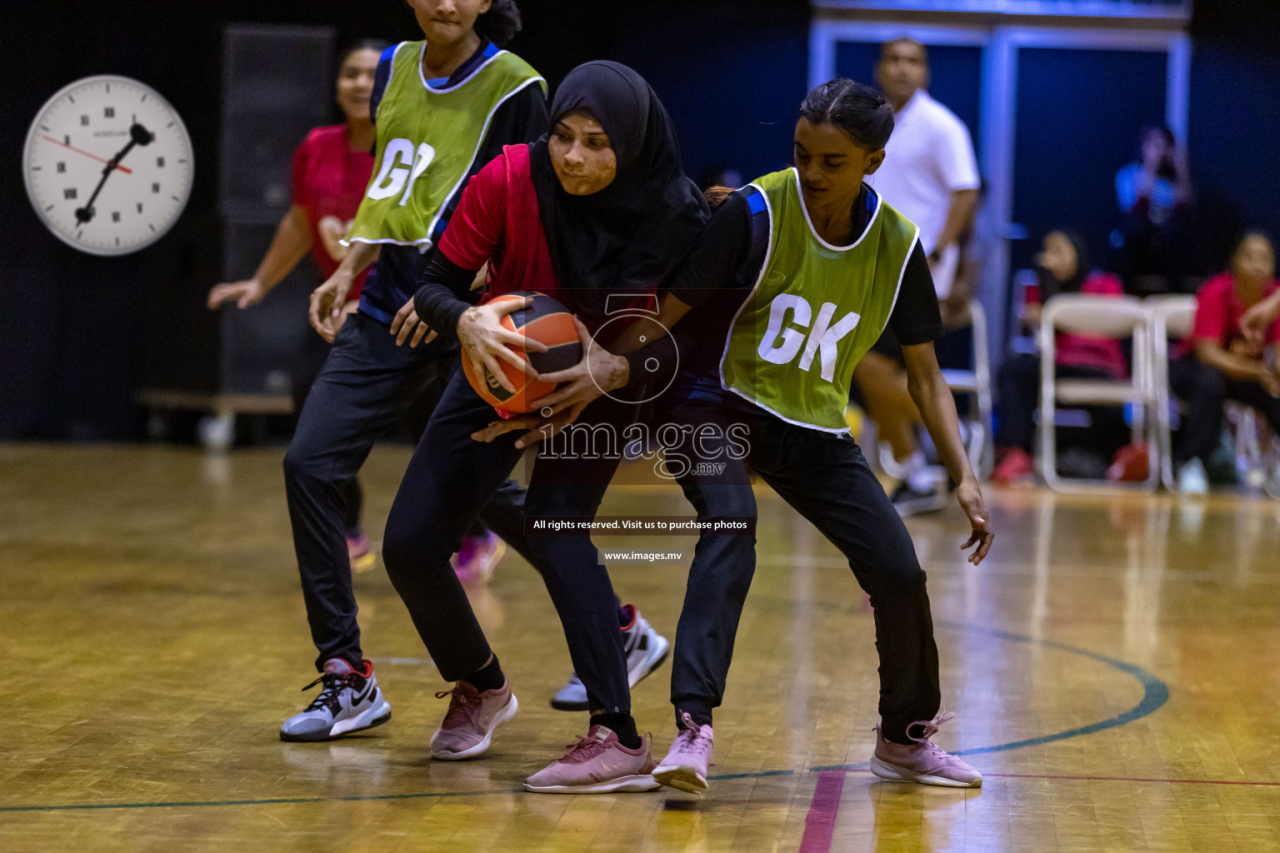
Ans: 1:35:49
